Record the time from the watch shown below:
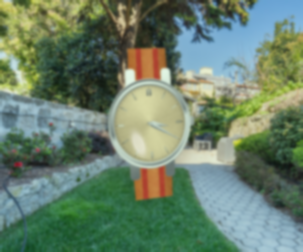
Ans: 3:20
